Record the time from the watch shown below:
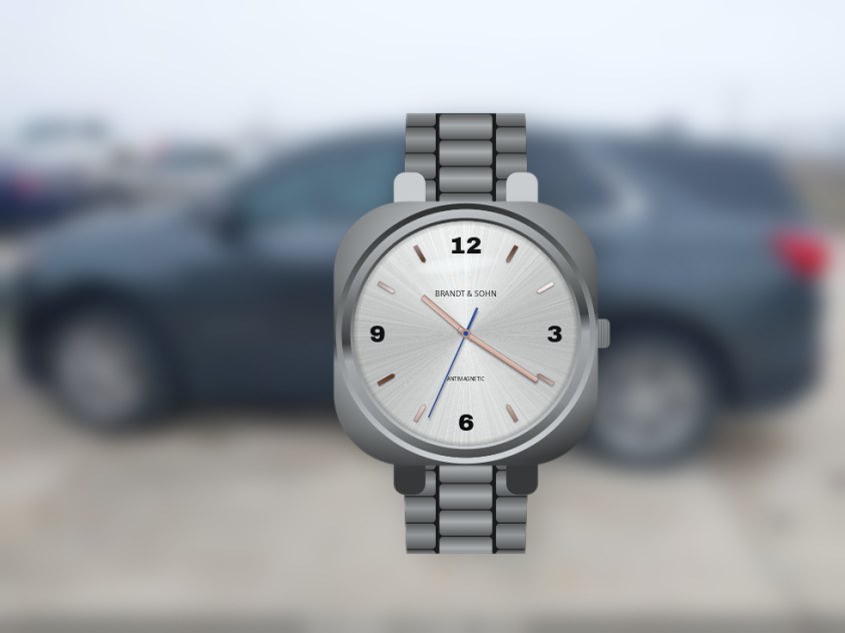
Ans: 10:20:34
